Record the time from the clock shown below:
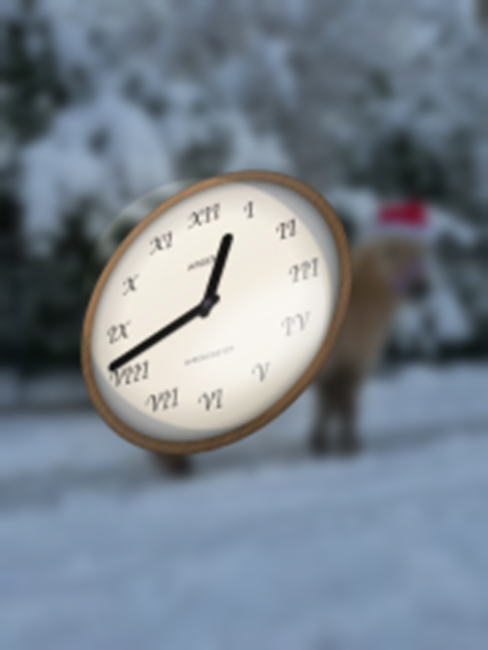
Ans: 12:42
